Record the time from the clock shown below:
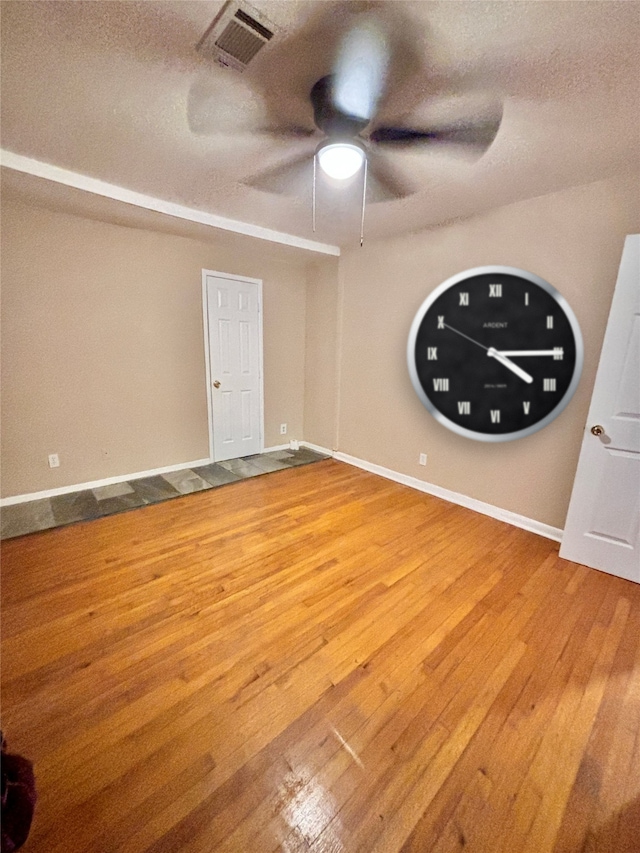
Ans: 4:14:50
